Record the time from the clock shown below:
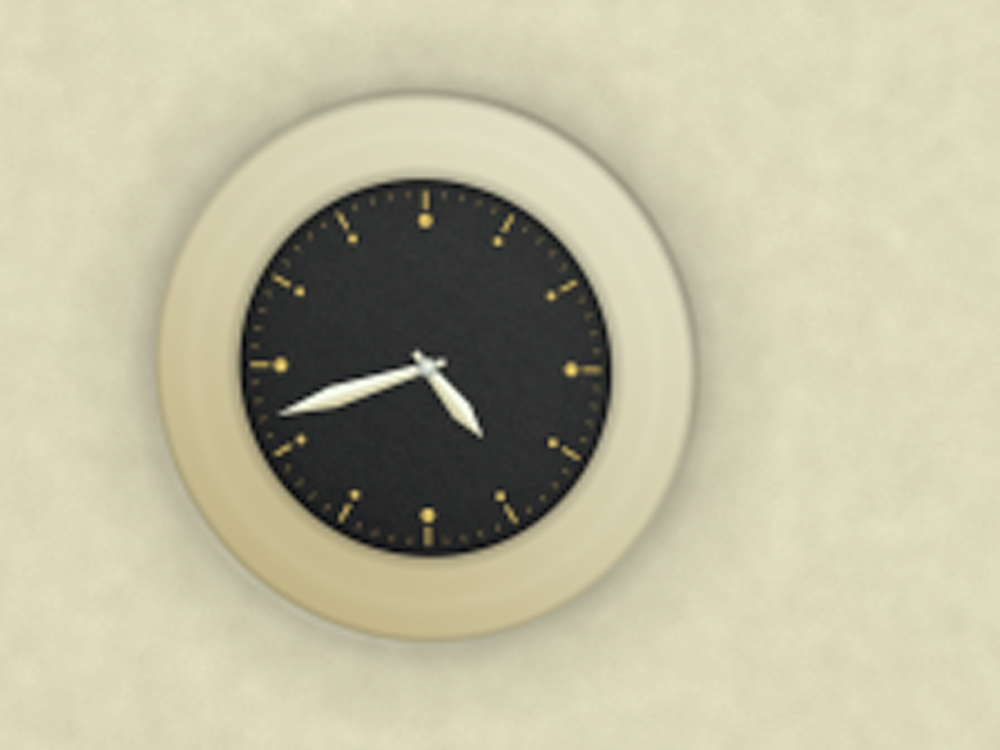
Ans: 4:42
